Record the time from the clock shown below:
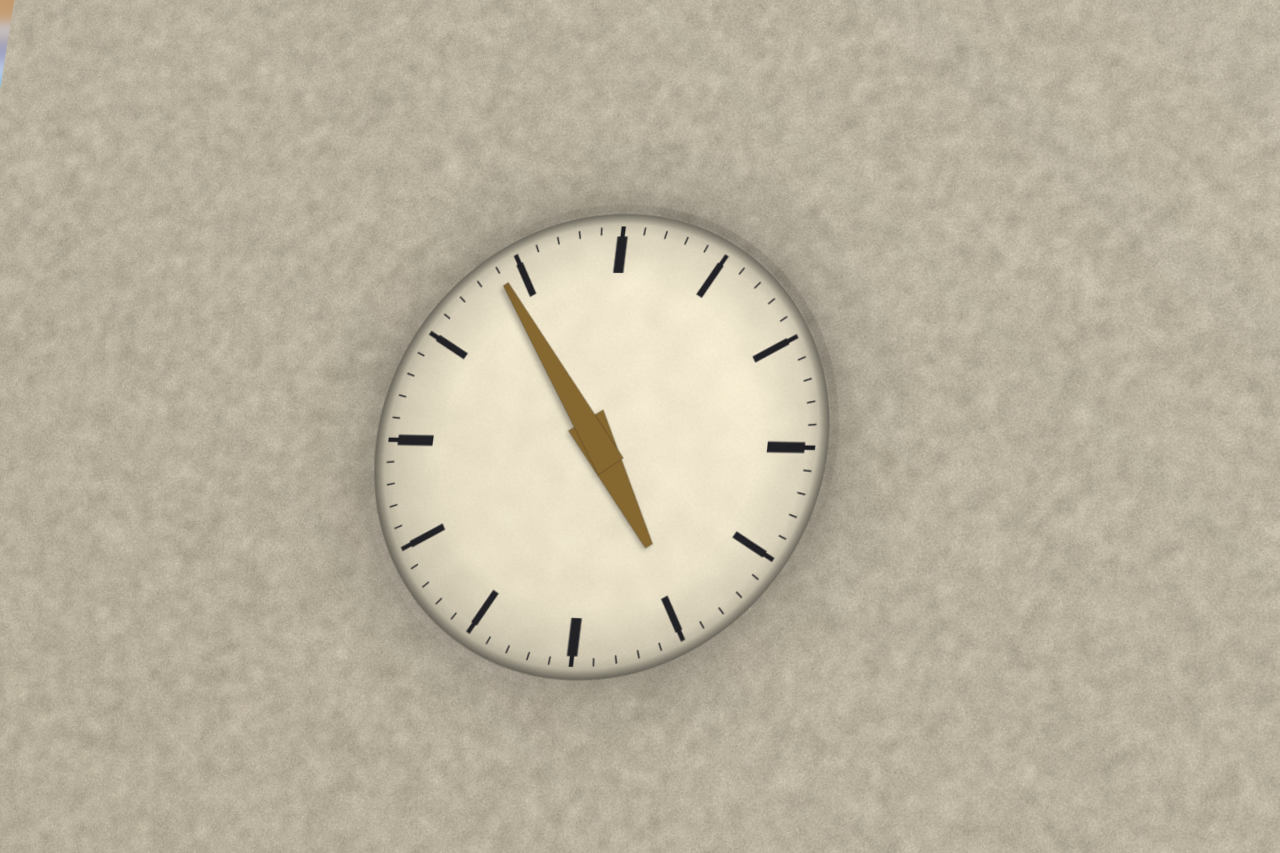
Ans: 4:54
